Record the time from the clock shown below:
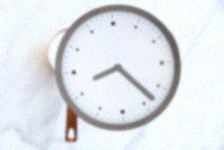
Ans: 8:23
